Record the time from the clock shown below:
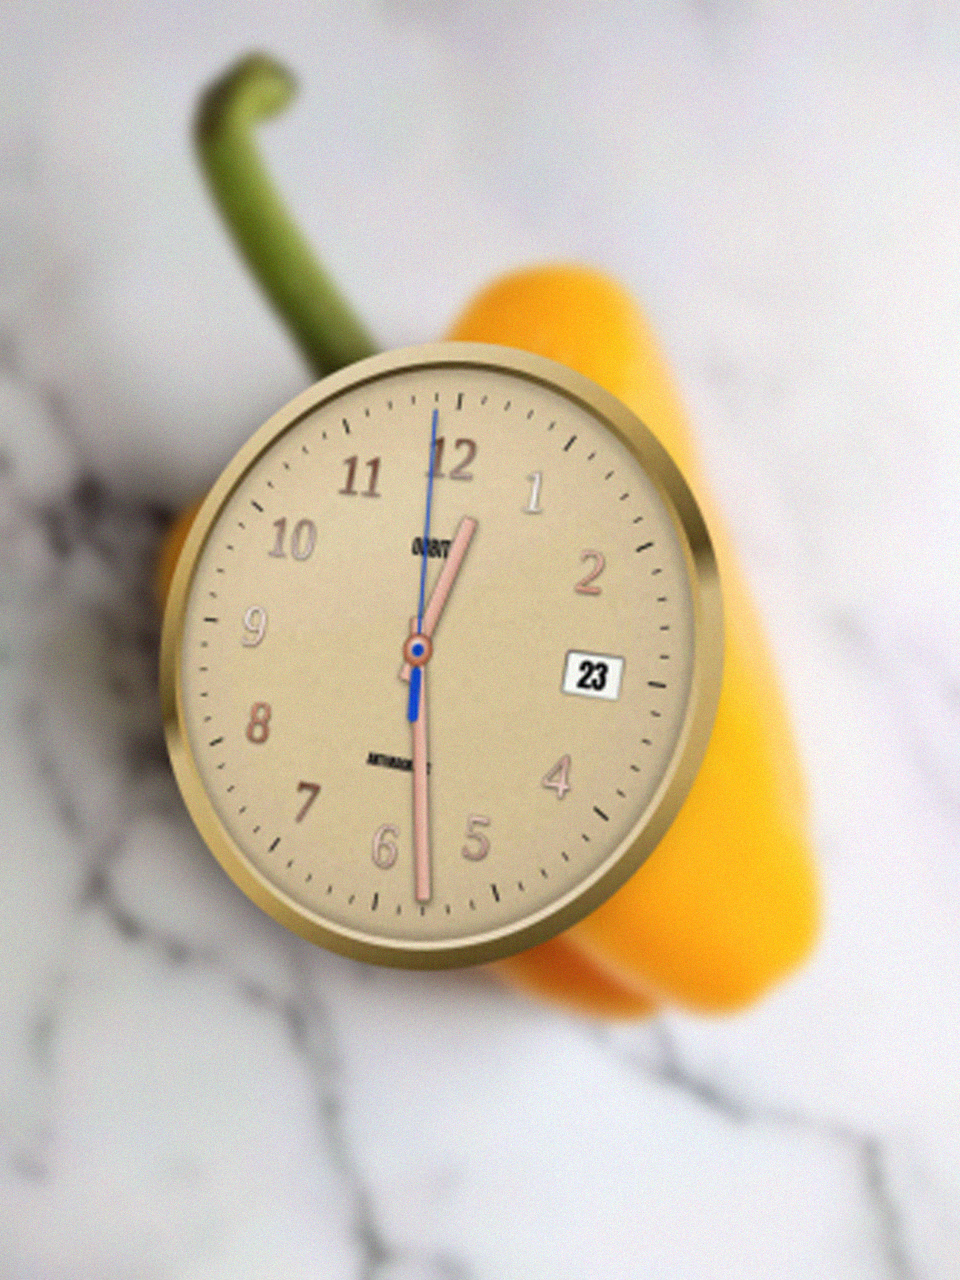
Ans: 12:27:59
